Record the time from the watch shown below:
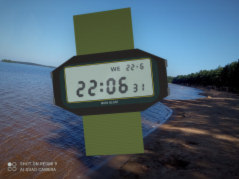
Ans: 22:06
